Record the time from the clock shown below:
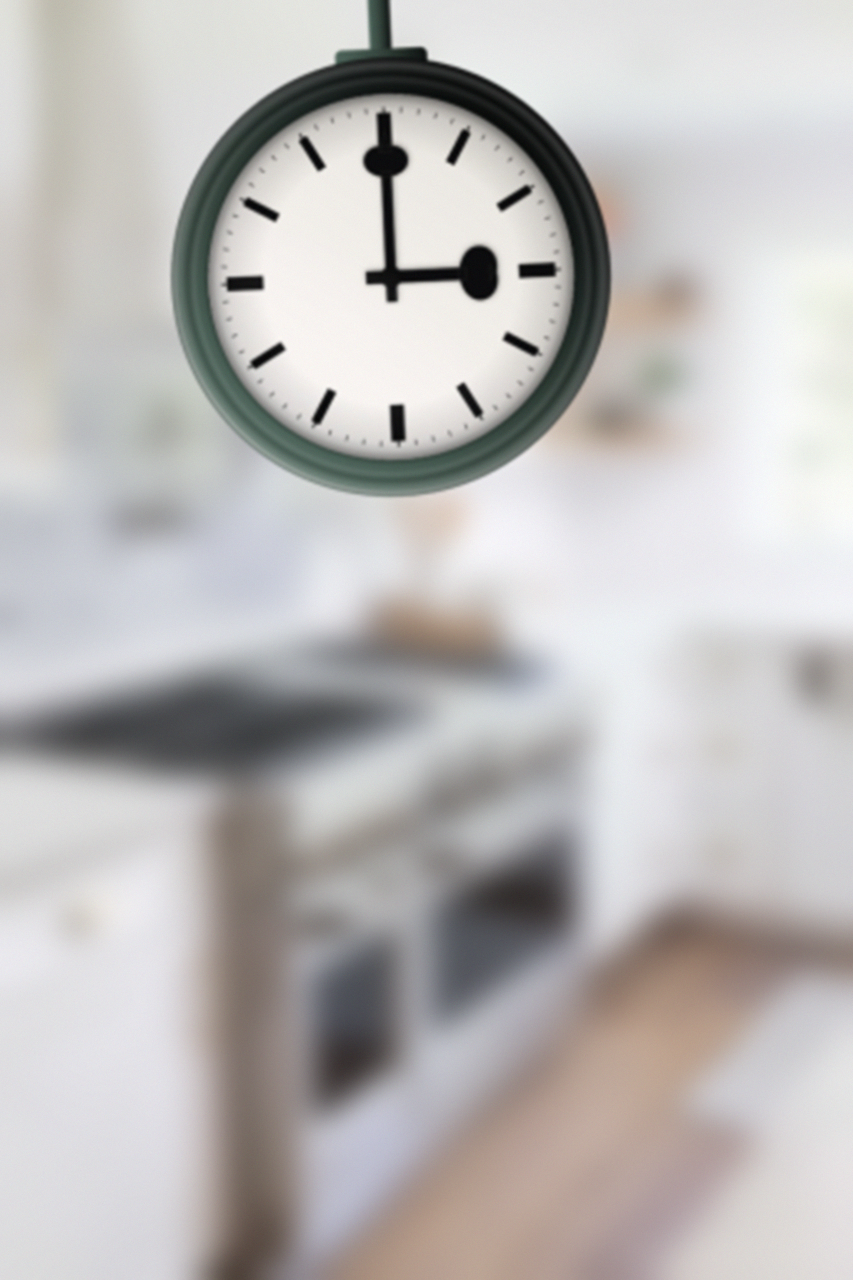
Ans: 3:00
